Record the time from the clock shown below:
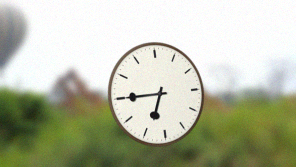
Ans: 6:45
